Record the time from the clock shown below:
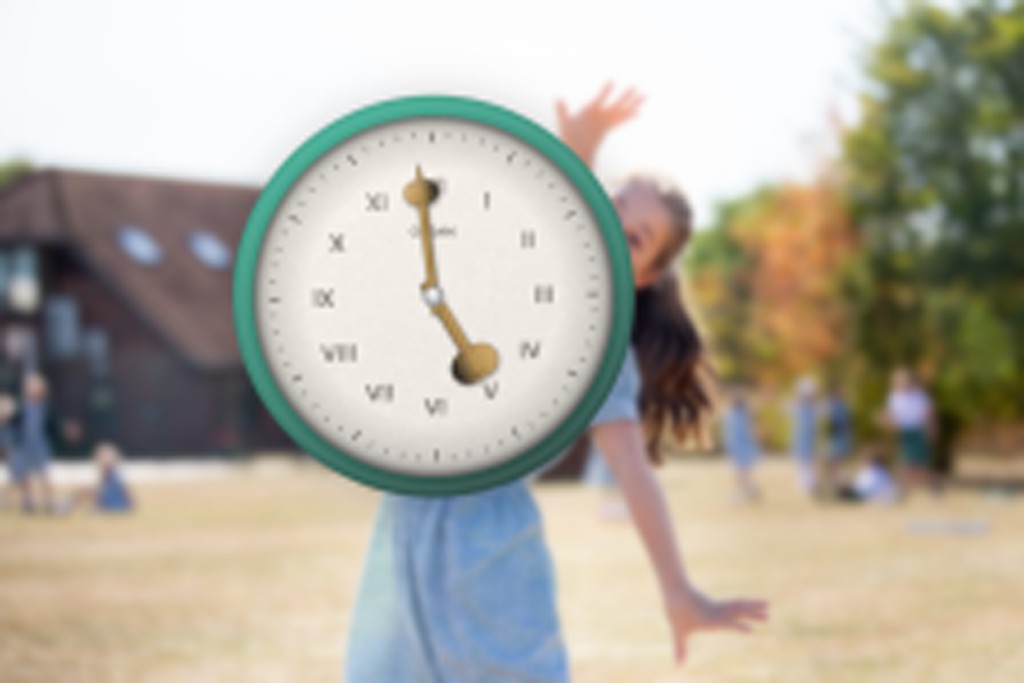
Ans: 4:59
